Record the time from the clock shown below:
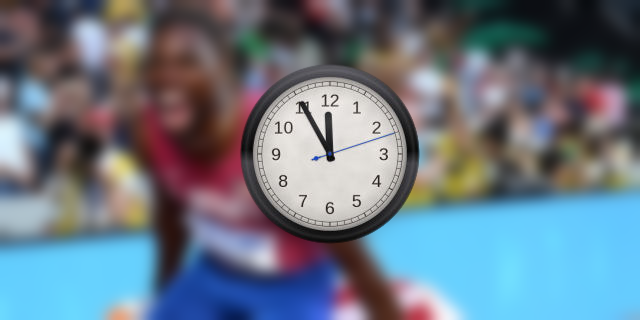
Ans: 11:55:12
